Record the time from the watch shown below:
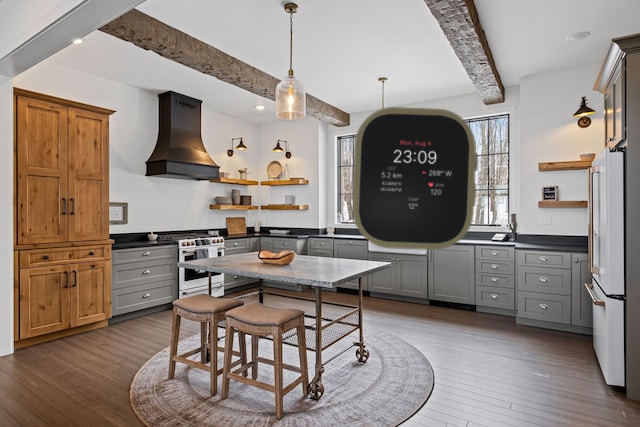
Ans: 23:09
